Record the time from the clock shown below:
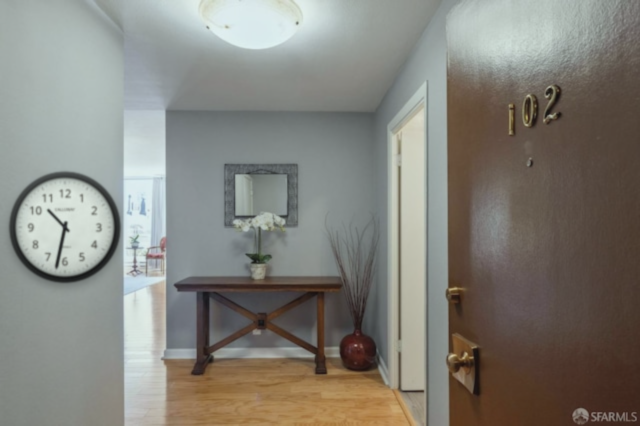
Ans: 10:32
